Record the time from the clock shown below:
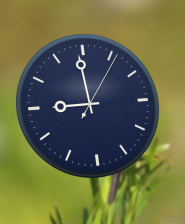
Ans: 8:59:06
